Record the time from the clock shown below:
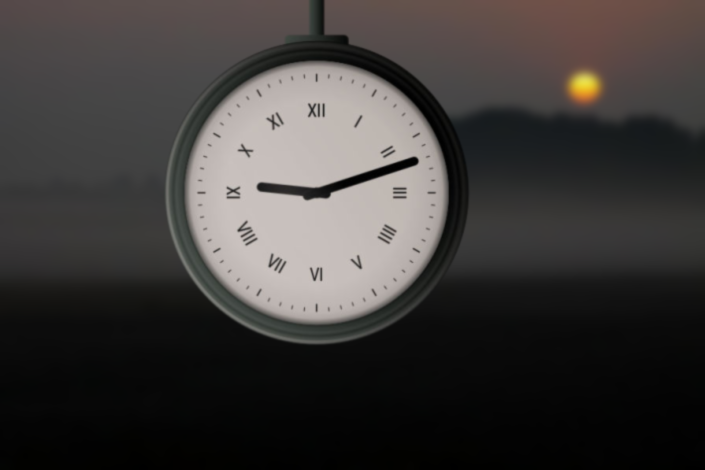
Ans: 9:12
